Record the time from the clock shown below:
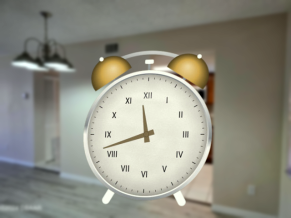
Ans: 11:42
